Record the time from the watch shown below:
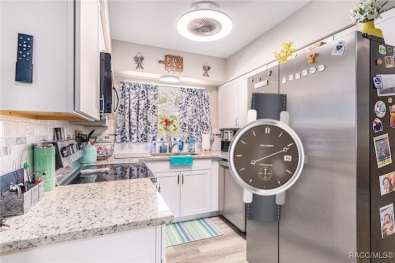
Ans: 8:11
